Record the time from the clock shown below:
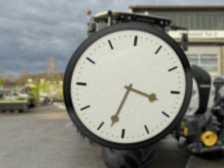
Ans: 3:33
